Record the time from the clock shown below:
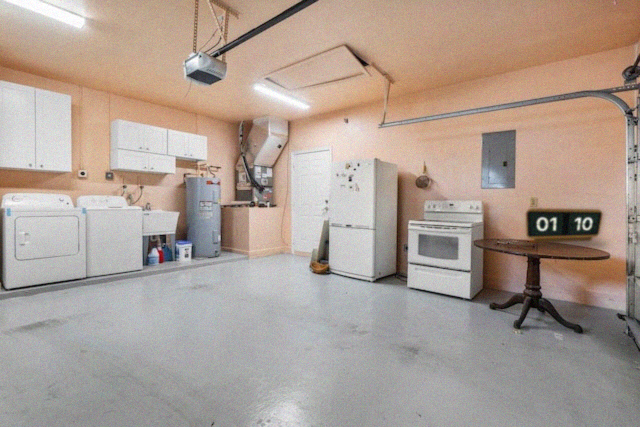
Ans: 1:10
